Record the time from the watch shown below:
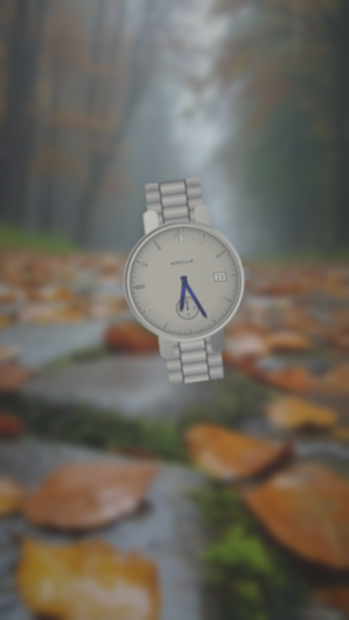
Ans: 6:26
